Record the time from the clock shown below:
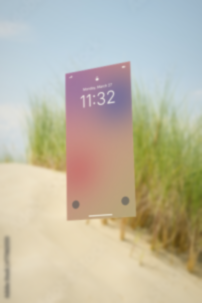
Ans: 11:32
